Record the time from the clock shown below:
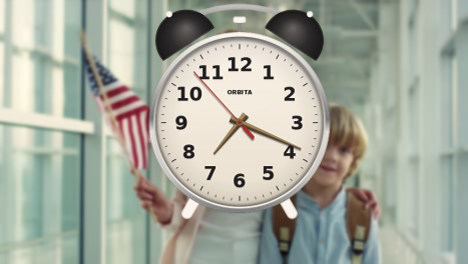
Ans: 7:18:53
